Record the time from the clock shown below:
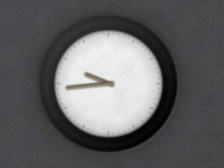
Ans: 9:44
